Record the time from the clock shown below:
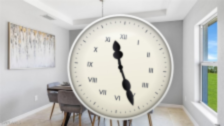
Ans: 11:26
